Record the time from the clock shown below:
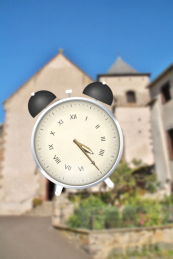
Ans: 4:25
